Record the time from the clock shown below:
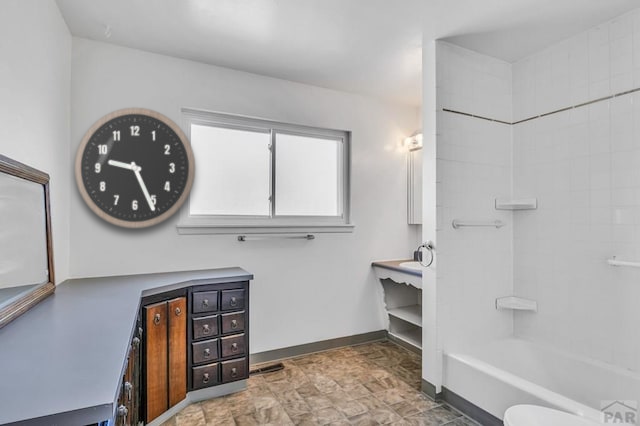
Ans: 9:26
